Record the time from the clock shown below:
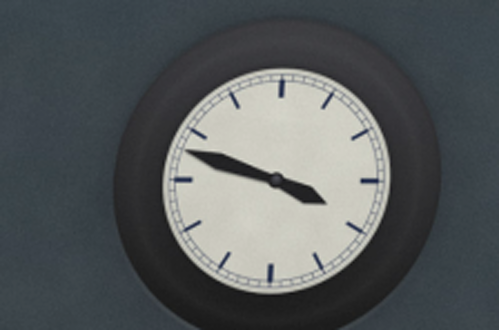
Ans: 3:48
